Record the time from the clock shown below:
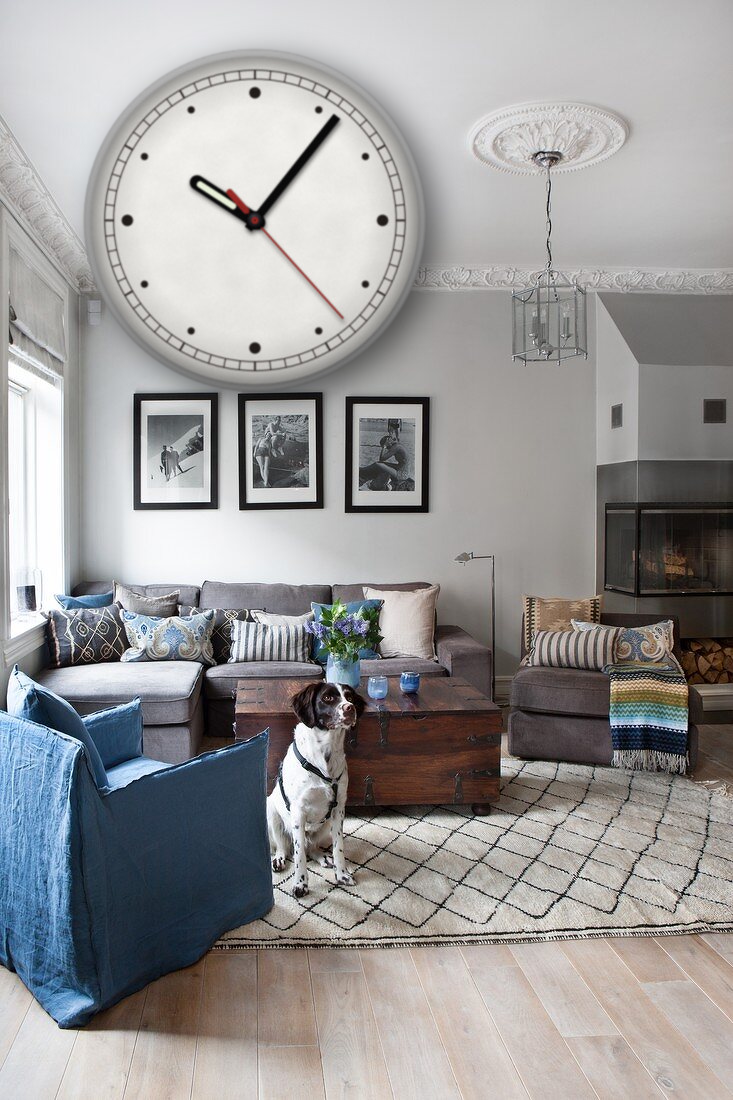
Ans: 10:06:23
